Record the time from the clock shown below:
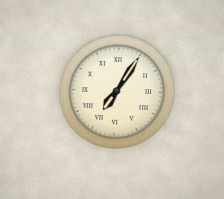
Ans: 7:05
